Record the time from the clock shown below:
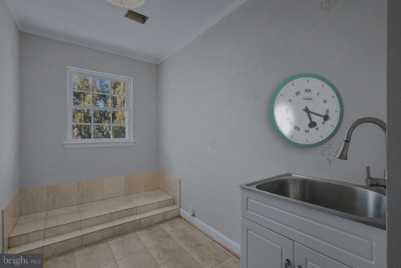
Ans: 5:18
